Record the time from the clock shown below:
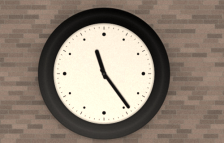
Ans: 11:24
